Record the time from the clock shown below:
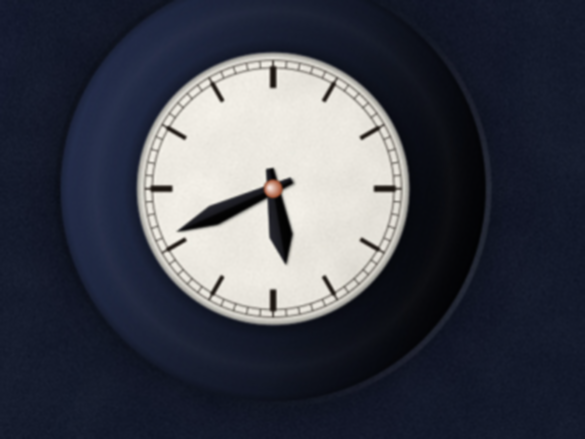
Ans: 5:41
